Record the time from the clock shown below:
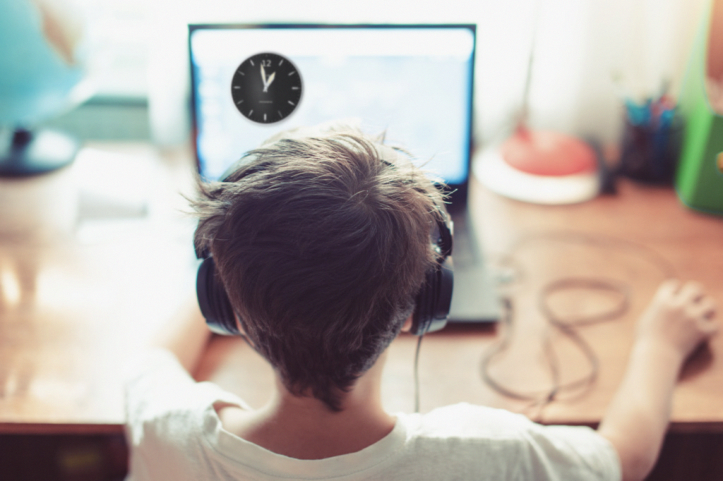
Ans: 12:58
